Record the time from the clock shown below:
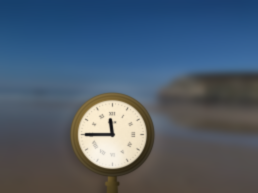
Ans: 11:45
